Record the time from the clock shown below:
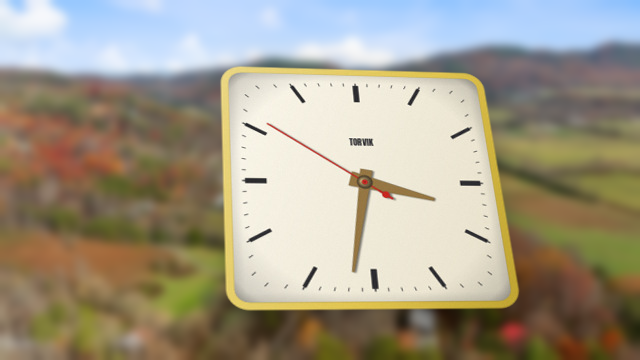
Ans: 3:31:51
